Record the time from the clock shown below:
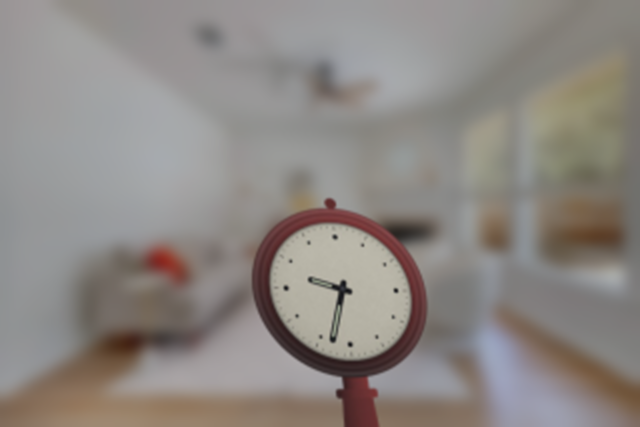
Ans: 9:33
